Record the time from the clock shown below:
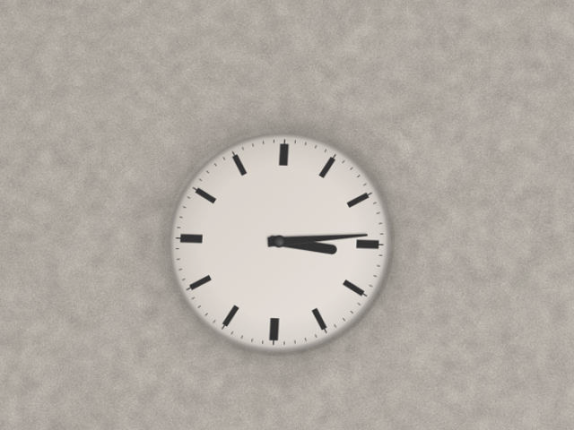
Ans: 3:14
